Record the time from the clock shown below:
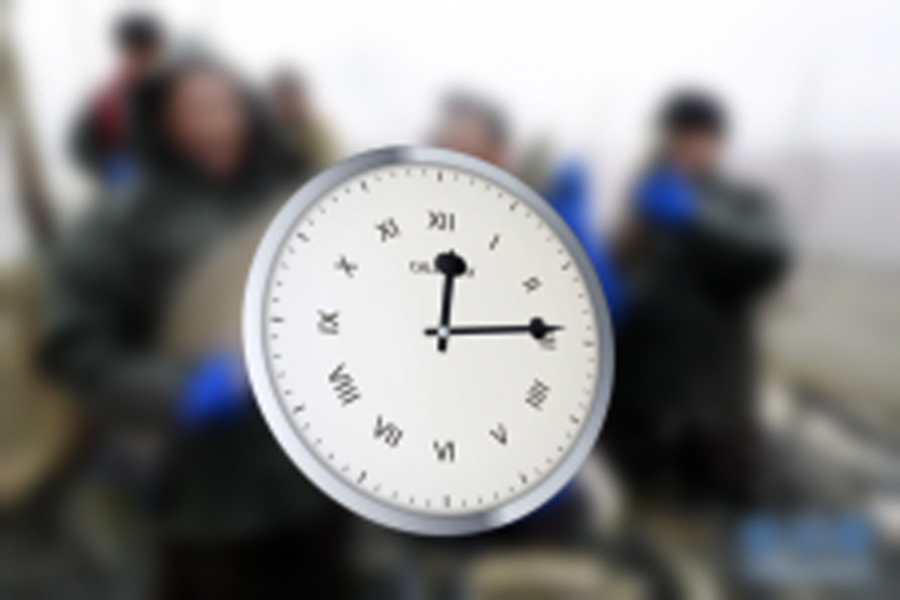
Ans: 12:14
